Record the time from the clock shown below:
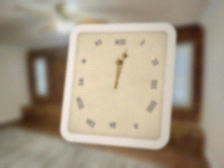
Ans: 12:02
